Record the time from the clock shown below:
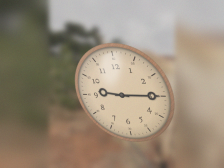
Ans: 9:15
